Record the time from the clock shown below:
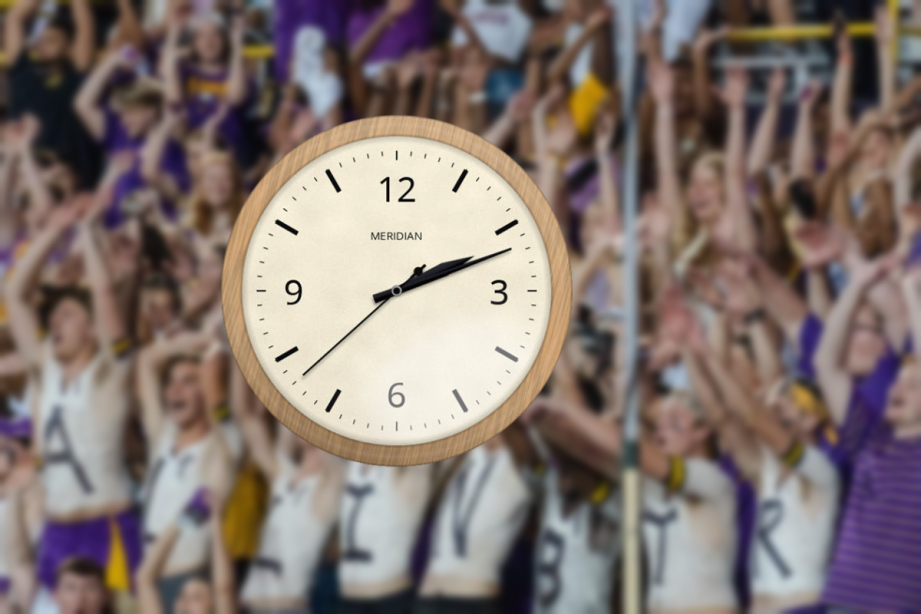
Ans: 2:11:38
